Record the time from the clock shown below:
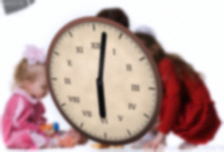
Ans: 6:02
